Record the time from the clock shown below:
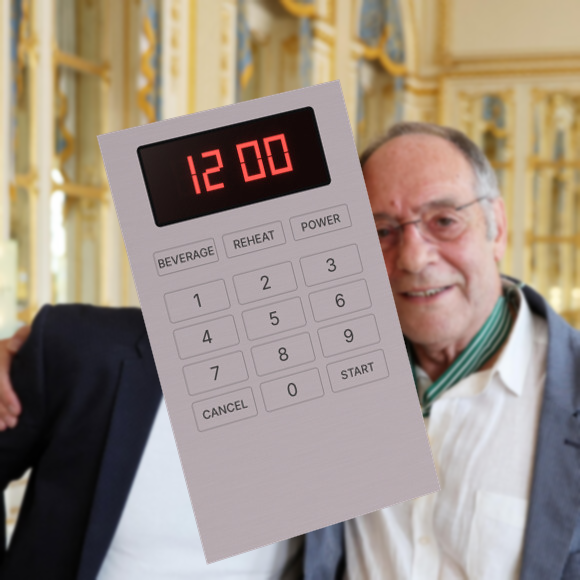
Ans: 12:00
